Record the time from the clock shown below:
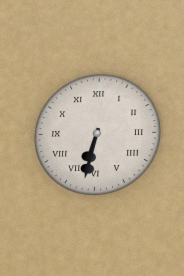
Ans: 6:32
